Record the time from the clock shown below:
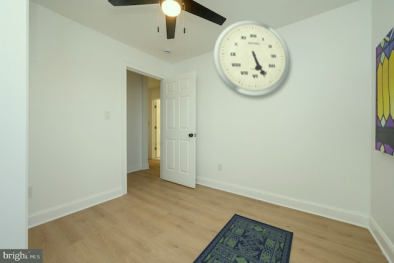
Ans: 5:26
